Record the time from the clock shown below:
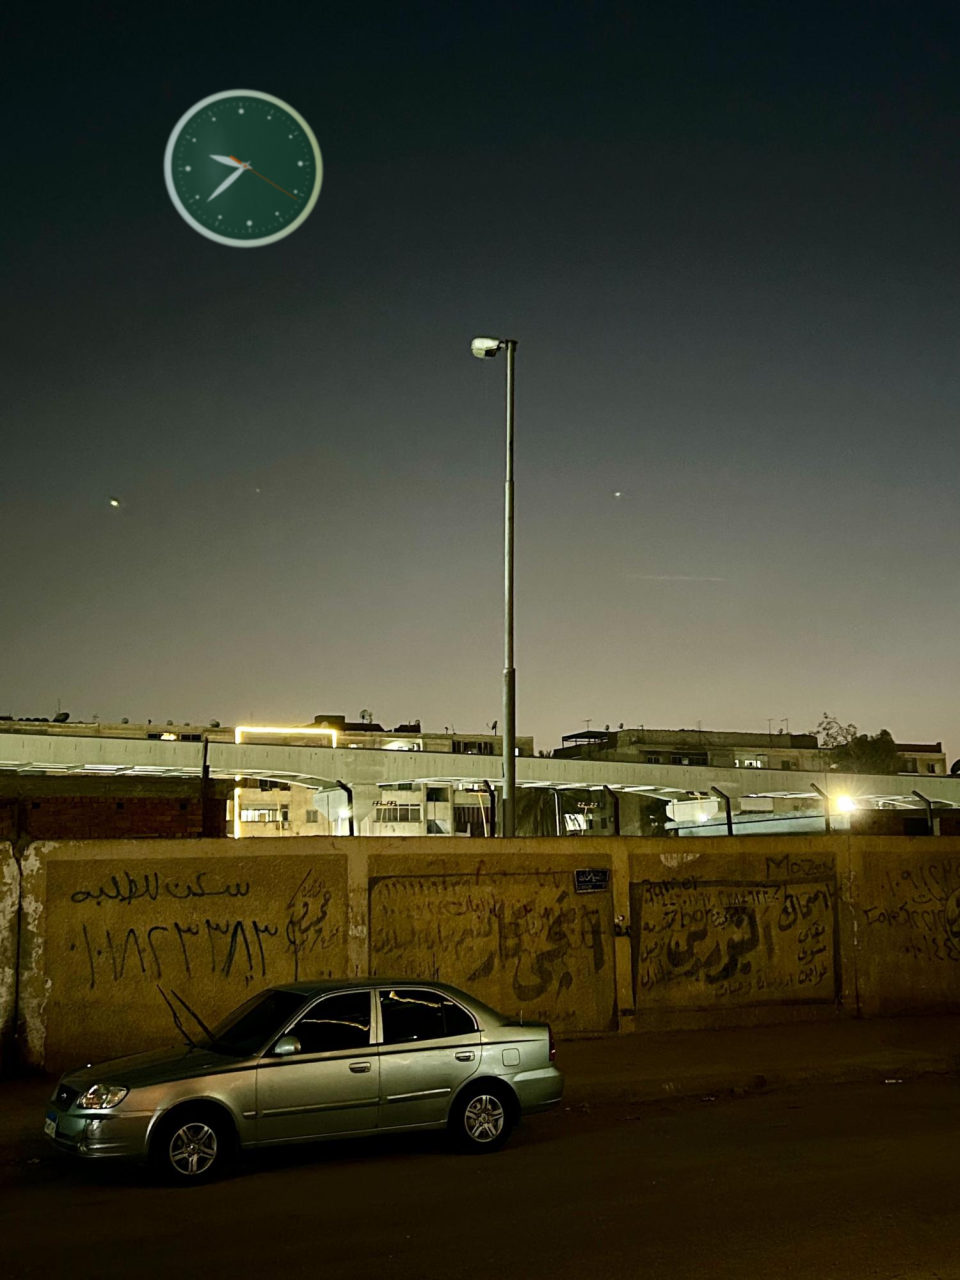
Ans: 9:38:21
